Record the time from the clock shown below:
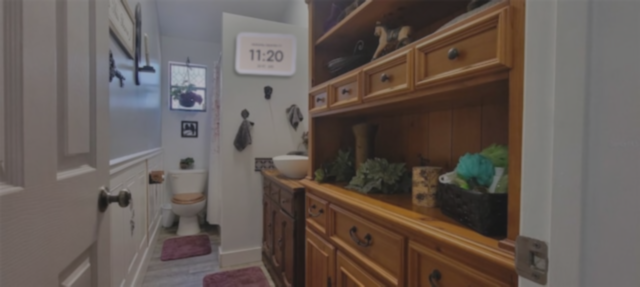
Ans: 11:20
